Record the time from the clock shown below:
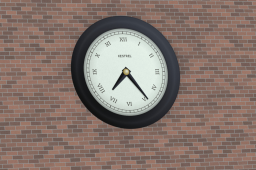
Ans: 7:24
